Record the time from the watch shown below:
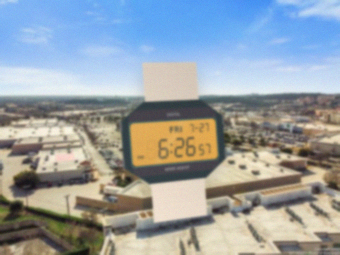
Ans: 6:26
